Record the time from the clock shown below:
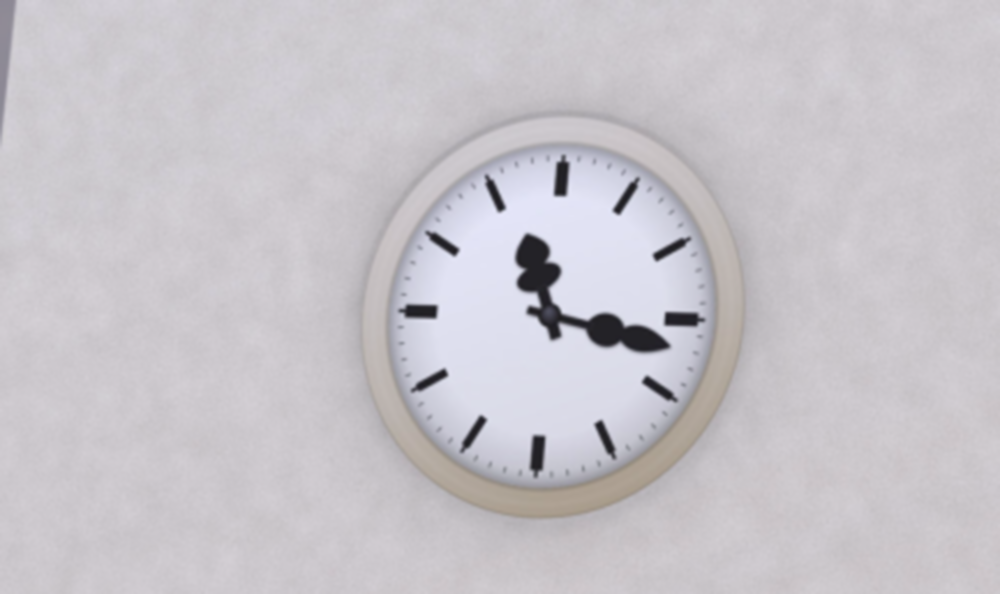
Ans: 11:17
